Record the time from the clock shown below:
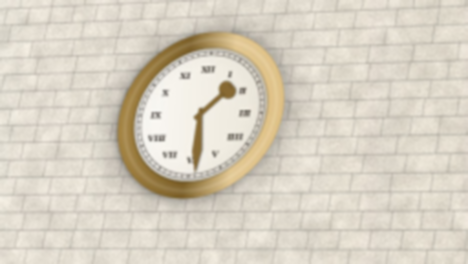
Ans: 1:29
